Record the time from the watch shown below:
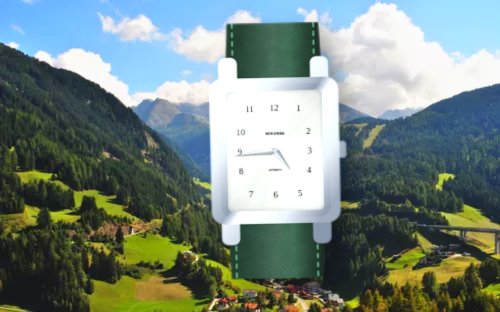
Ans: 4:44
